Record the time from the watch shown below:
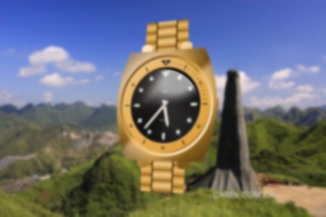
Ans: 5:37
